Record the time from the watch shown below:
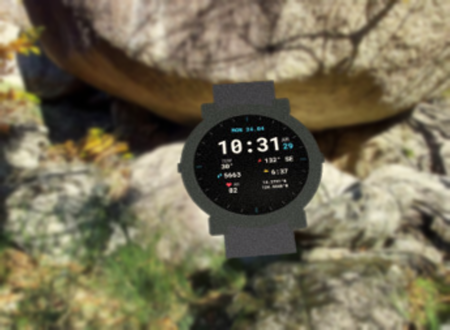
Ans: 10:31
